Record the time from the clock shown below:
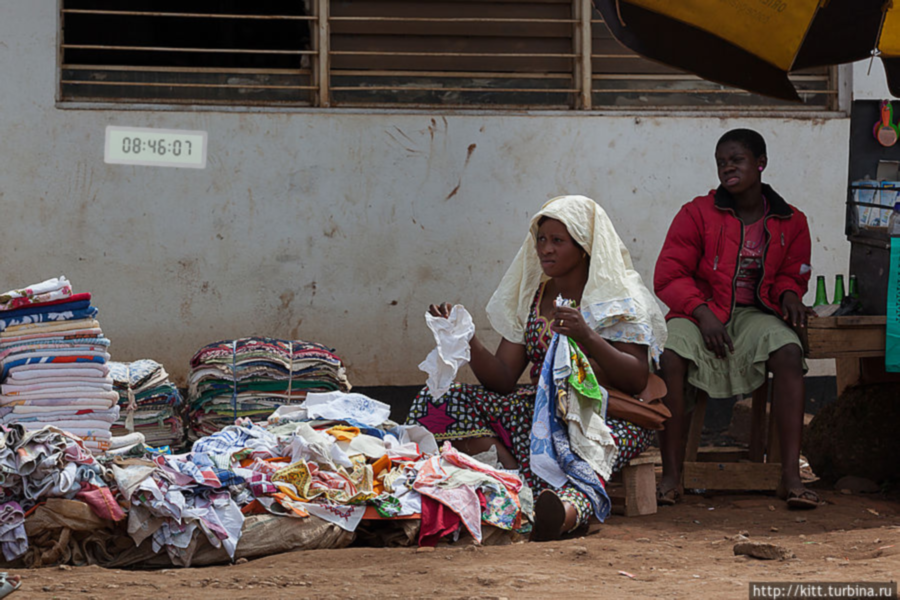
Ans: 8:46:07
